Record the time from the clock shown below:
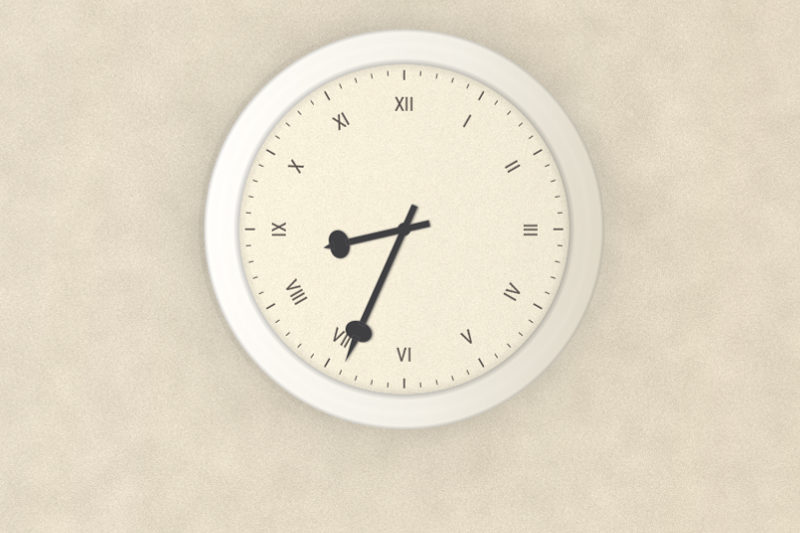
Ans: 8:34
